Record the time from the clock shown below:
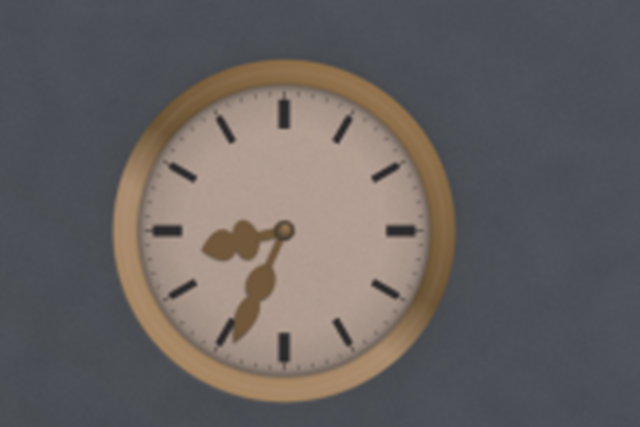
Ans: 8:34
